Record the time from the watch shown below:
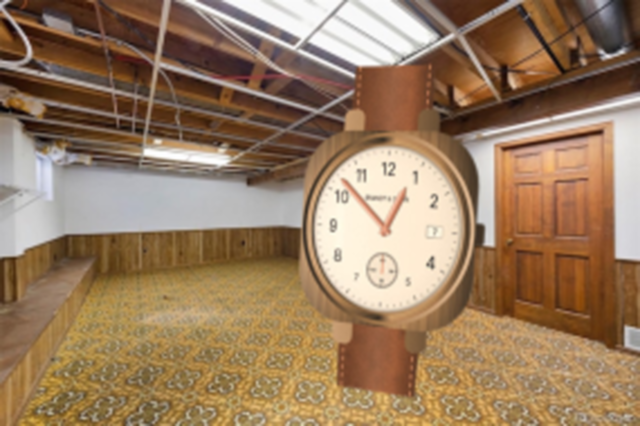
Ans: 12:52
